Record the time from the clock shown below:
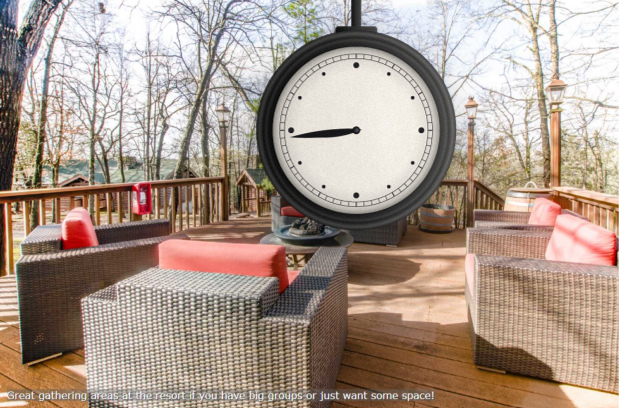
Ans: 8:44
